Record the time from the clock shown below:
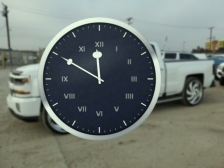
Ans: 11:50
